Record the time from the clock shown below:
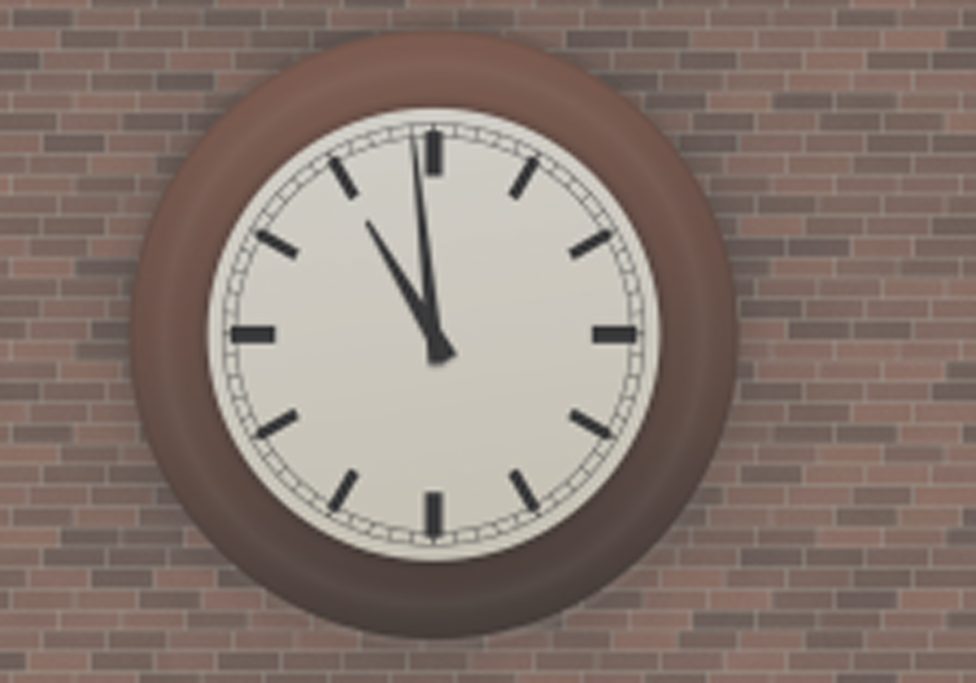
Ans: 10:59
